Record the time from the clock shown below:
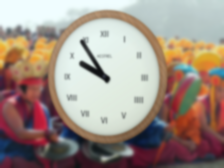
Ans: 9:54
